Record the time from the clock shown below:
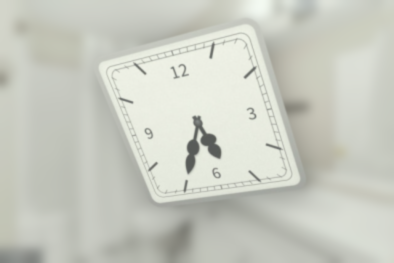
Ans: 5:35
